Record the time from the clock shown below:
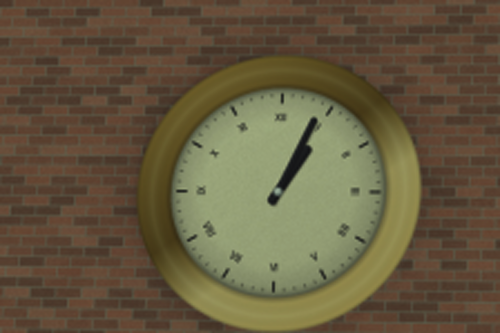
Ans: 1:04
